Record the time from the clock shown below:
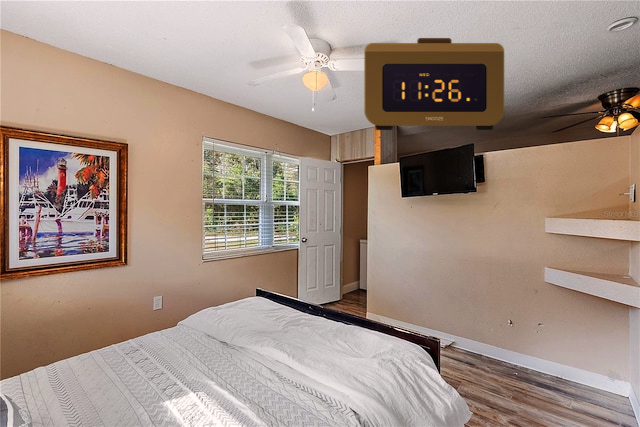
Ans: 11:26
